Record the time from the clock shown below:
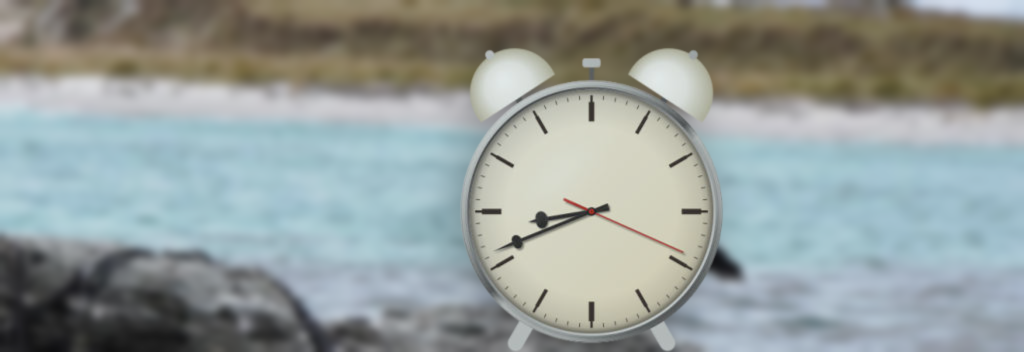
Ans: 8:41:19
